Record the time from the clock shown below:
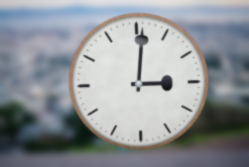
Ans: 3:01
